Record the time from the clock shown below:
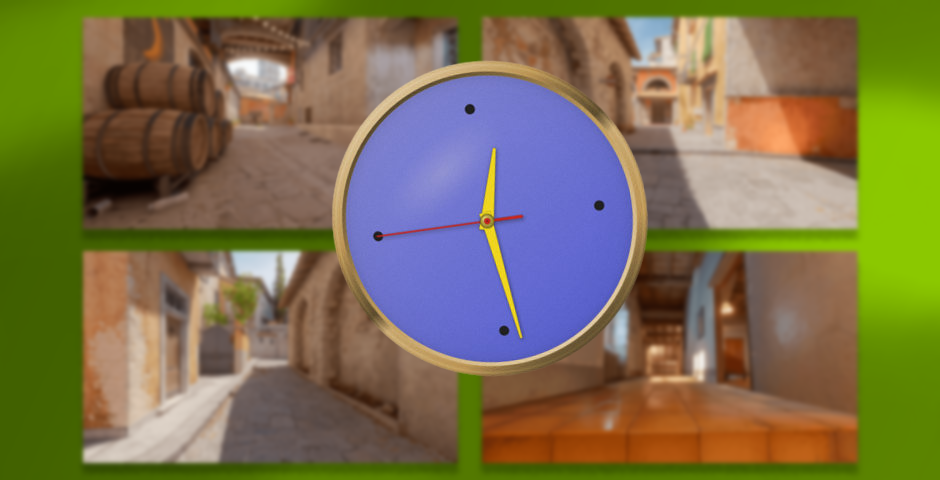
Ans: 12:28:45
